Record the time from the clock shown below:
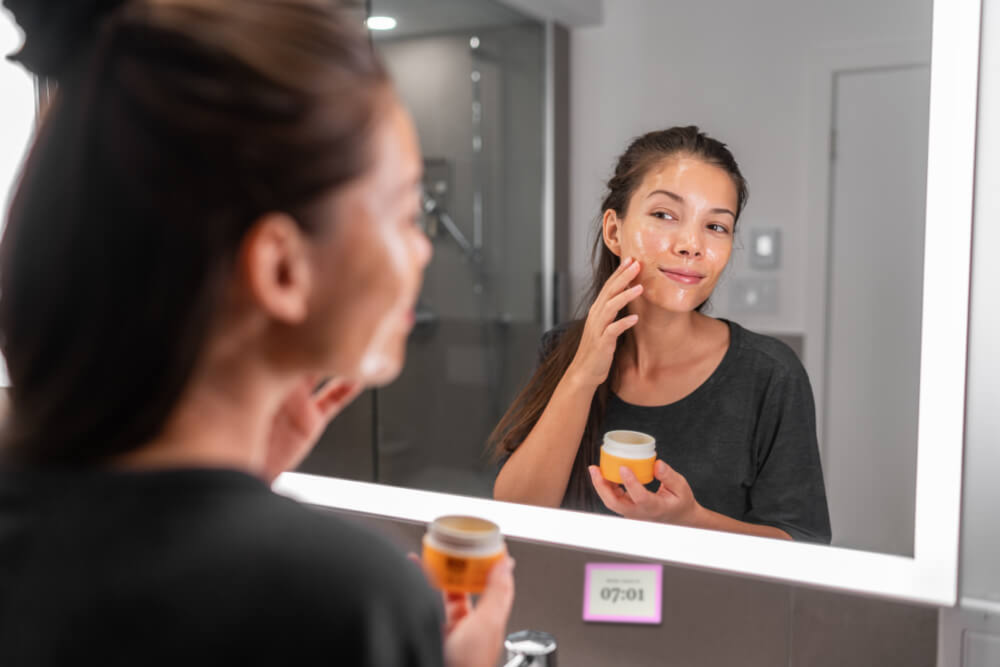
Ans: 7:01
